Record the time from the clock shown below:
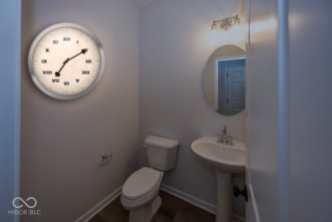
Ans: 7:10
